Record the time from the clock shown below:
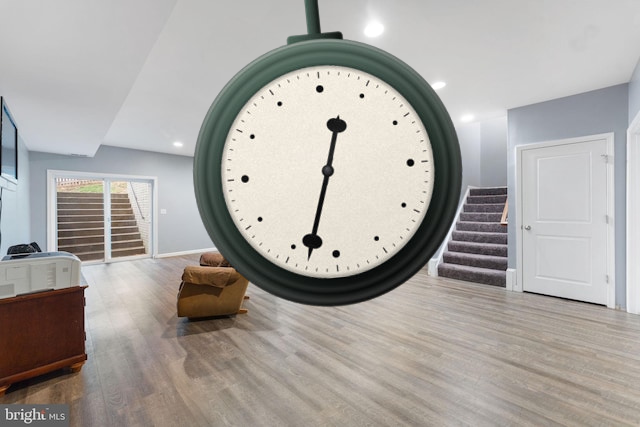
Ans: 12:33
